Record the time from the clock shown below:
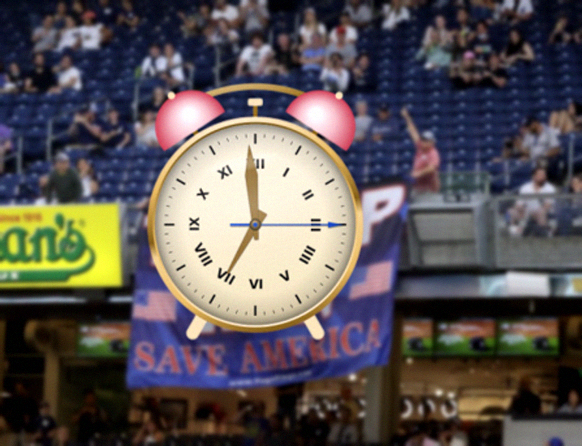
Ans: 6:59:15
